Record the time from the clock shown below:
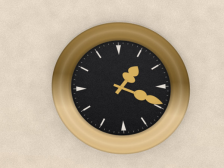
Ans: 1:19
